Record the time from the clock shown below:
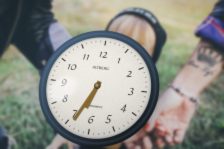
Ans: 6:34
